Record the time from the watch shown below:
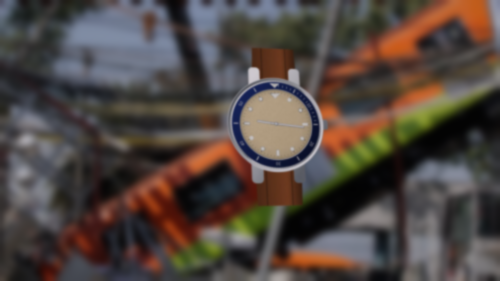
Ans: 9:16
